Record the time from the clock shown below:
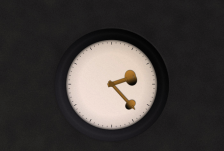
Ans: 2:23
